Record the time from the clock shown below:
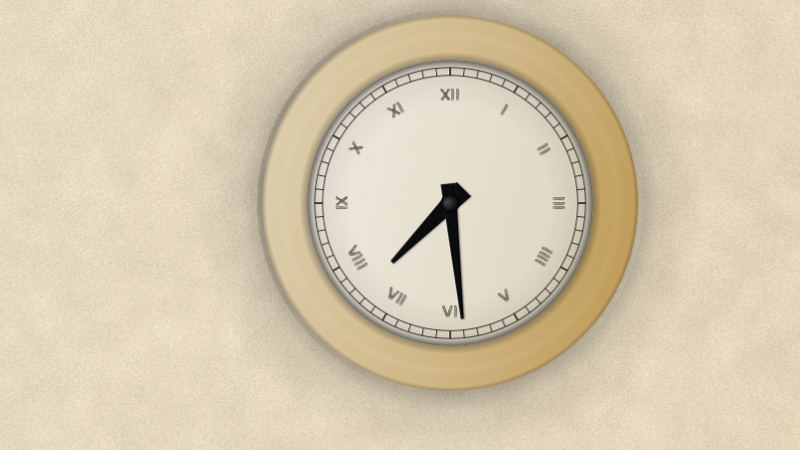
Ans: 7:29
